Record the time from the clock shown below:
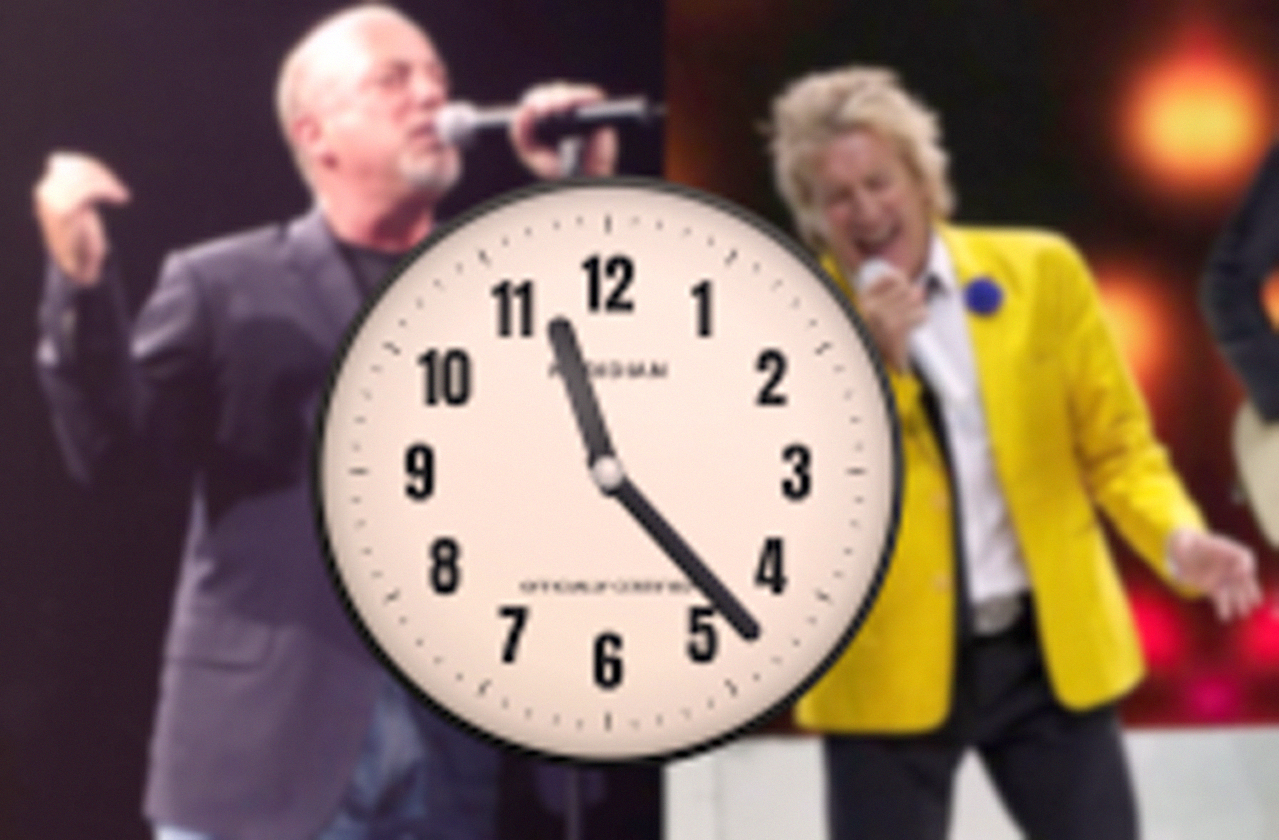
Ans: 11:23
